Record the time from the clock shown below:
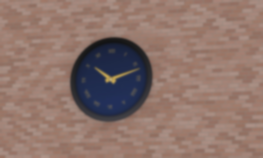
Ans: 10:12
